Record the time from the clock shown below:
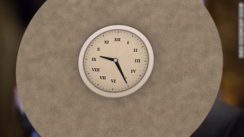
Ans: 9:25
